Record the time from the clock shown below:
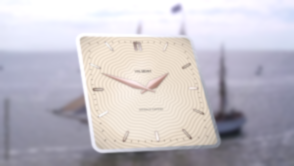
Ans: 1:49
